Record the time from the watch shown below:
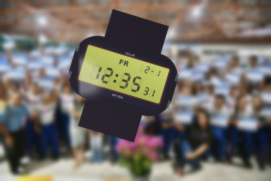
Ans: 12:35
